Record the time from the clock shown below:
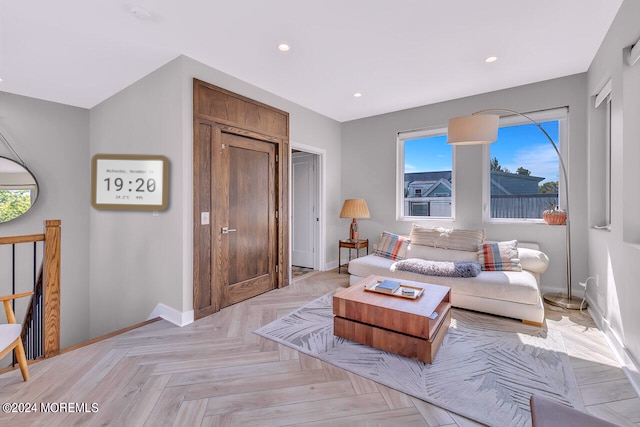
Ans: 19:20
